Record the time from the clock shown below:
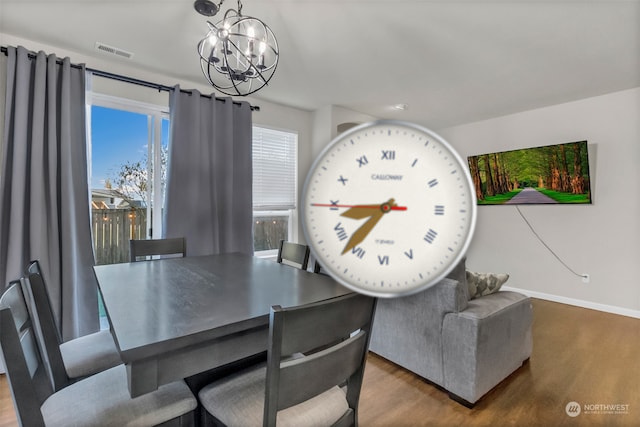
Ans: 8:36:45
